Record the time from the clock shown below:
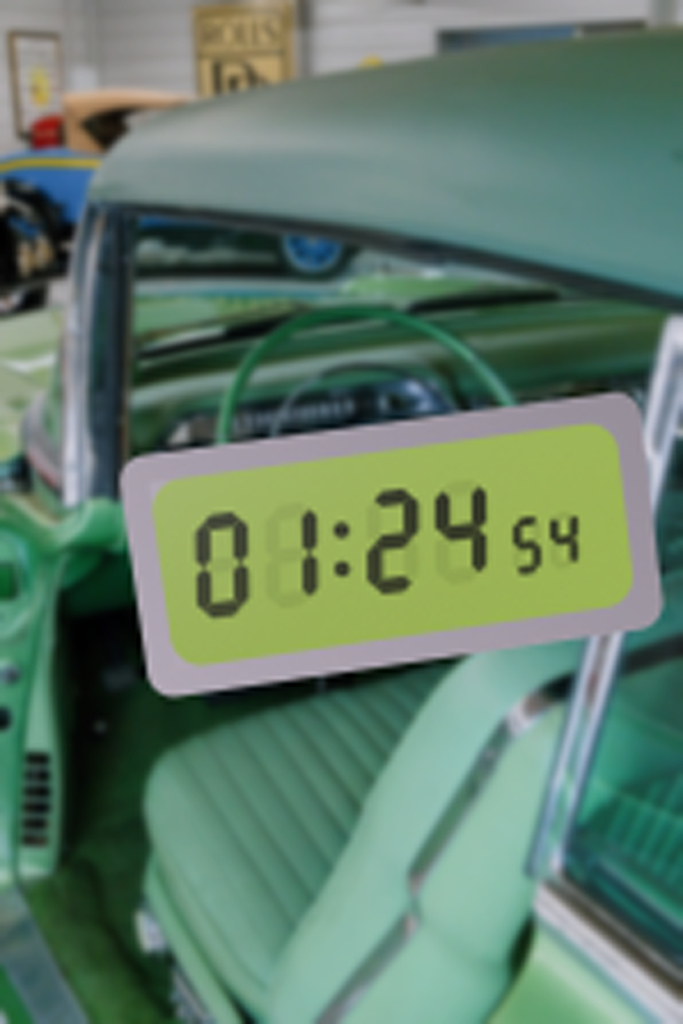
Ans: 1:24:54
